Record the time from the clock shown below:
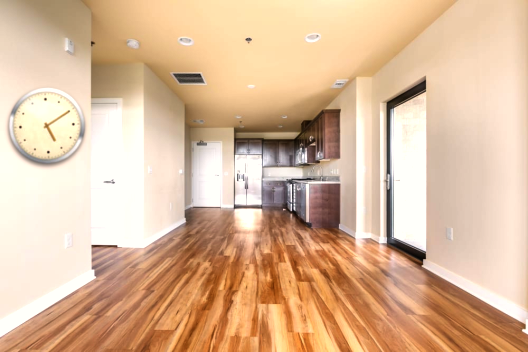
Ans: 5:10
